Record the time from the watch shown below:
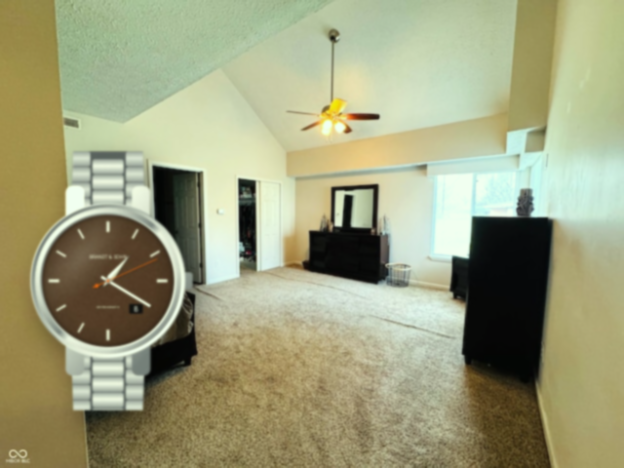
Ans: 1:20:11
